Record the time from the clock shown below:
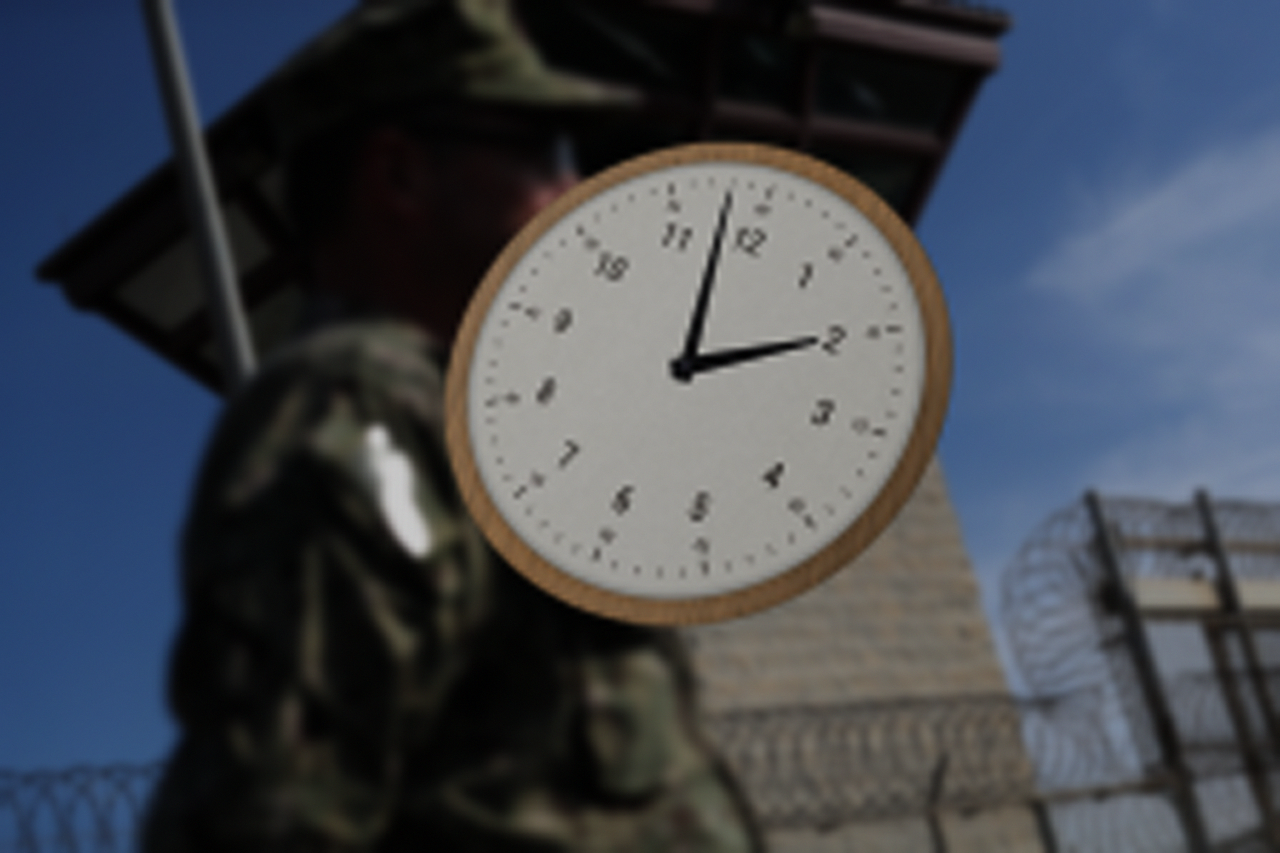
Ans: 1:58
